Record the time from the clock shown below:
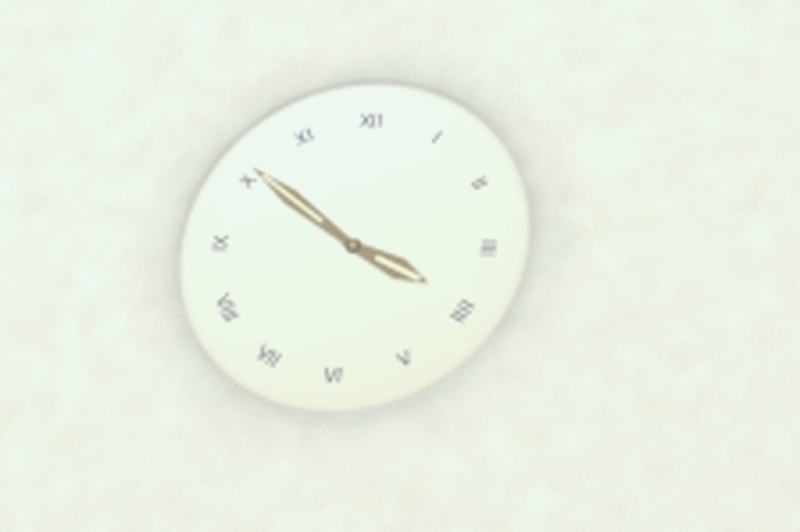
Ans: 3:51
